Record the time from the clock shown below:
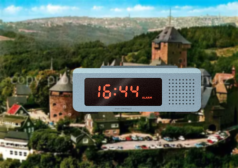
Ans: 16:44
